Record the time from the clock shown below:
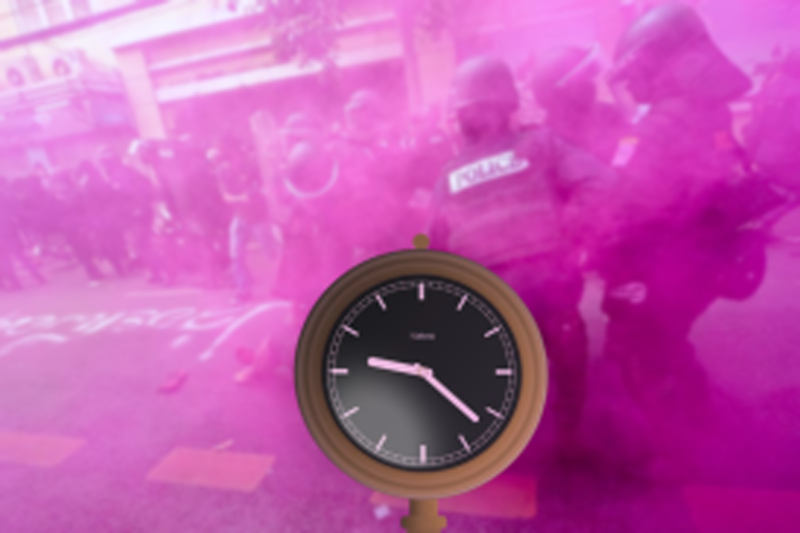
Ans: 9:22
